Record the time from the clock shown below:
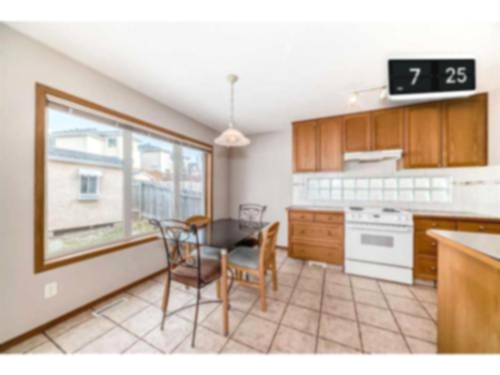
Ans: 7:25
